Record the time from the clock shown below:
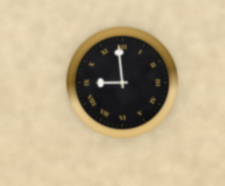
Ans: 8:59
